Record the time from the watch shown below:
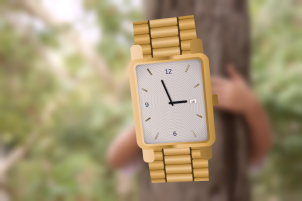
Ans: 2:57
